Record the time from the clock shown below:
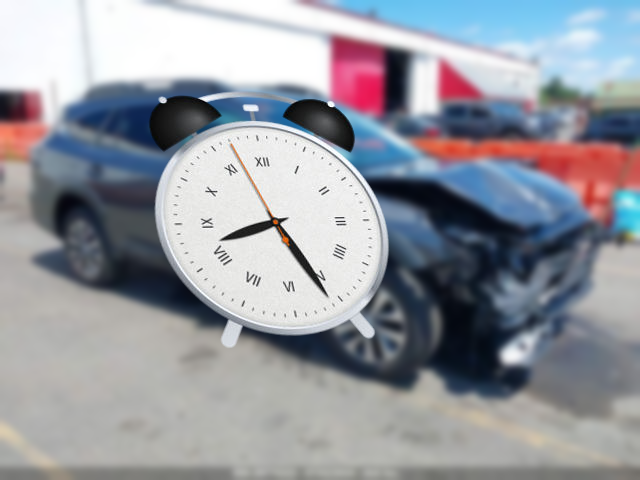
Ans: 8:25:57
